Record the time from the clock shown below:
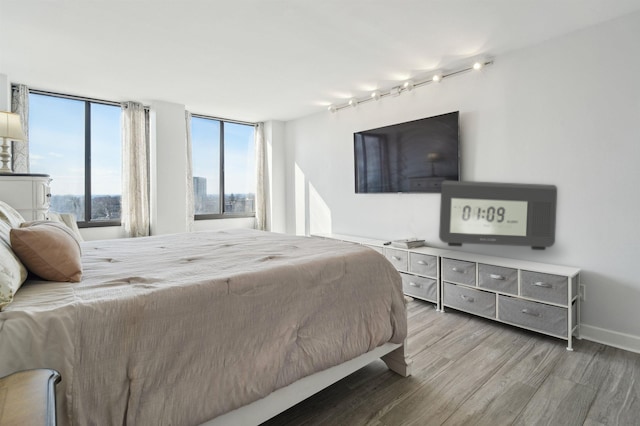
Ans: 1:09
